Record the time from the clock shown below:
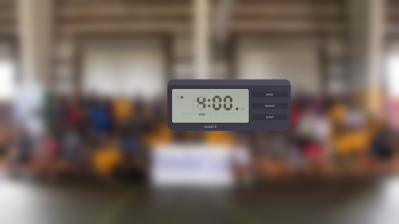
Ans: 4:00
